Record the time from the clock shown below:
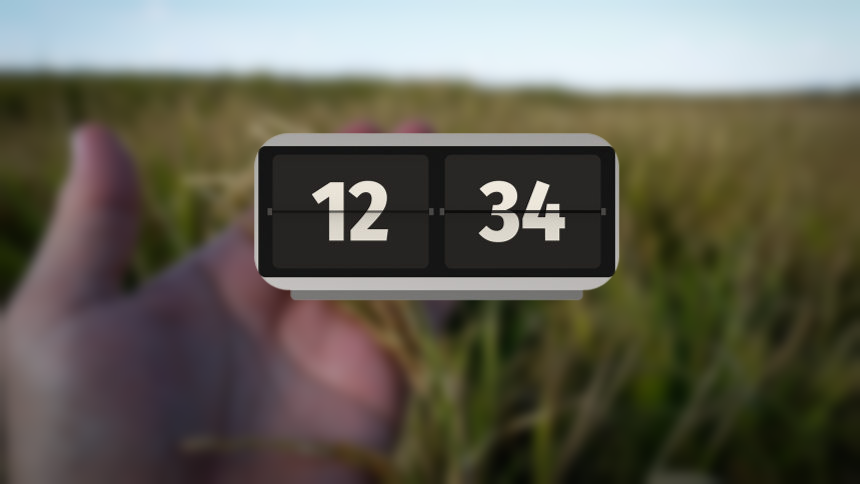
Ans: 12:34
